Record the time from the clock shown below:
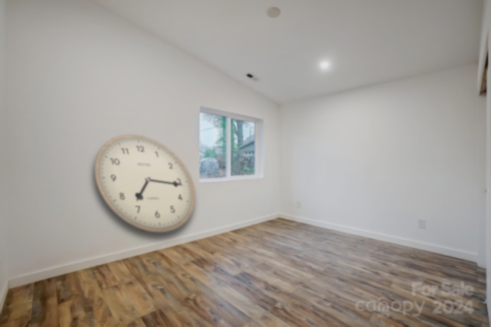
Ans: 7:16
